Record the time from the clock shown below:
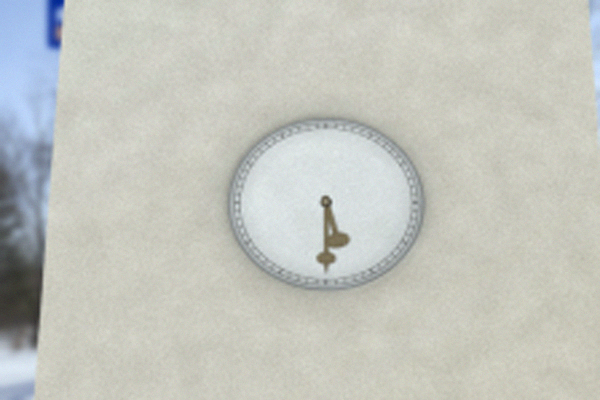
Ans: 5:30
